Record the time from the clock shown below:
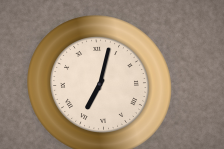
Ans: 7:03
